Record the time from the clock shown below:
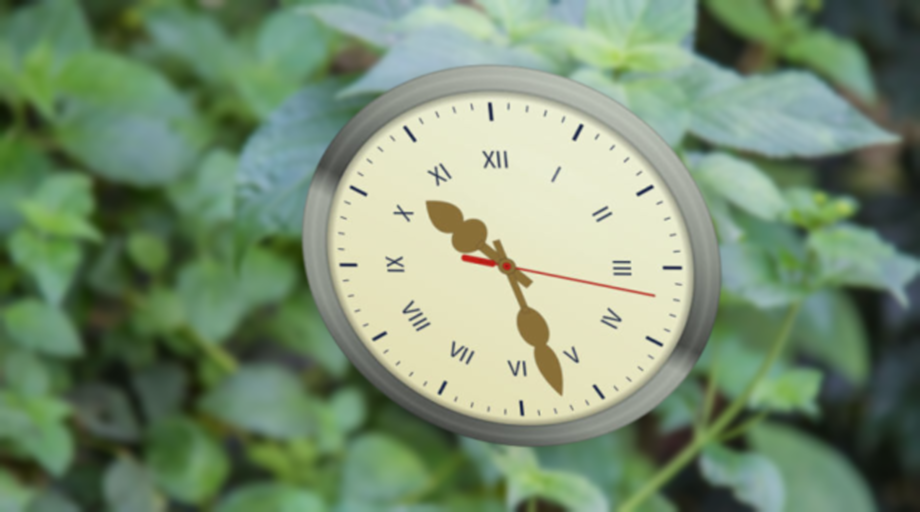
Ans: 10:27:17
